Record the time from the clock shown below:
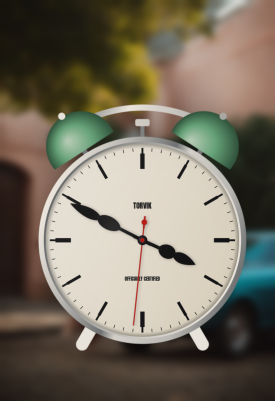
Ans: 3:49:31
